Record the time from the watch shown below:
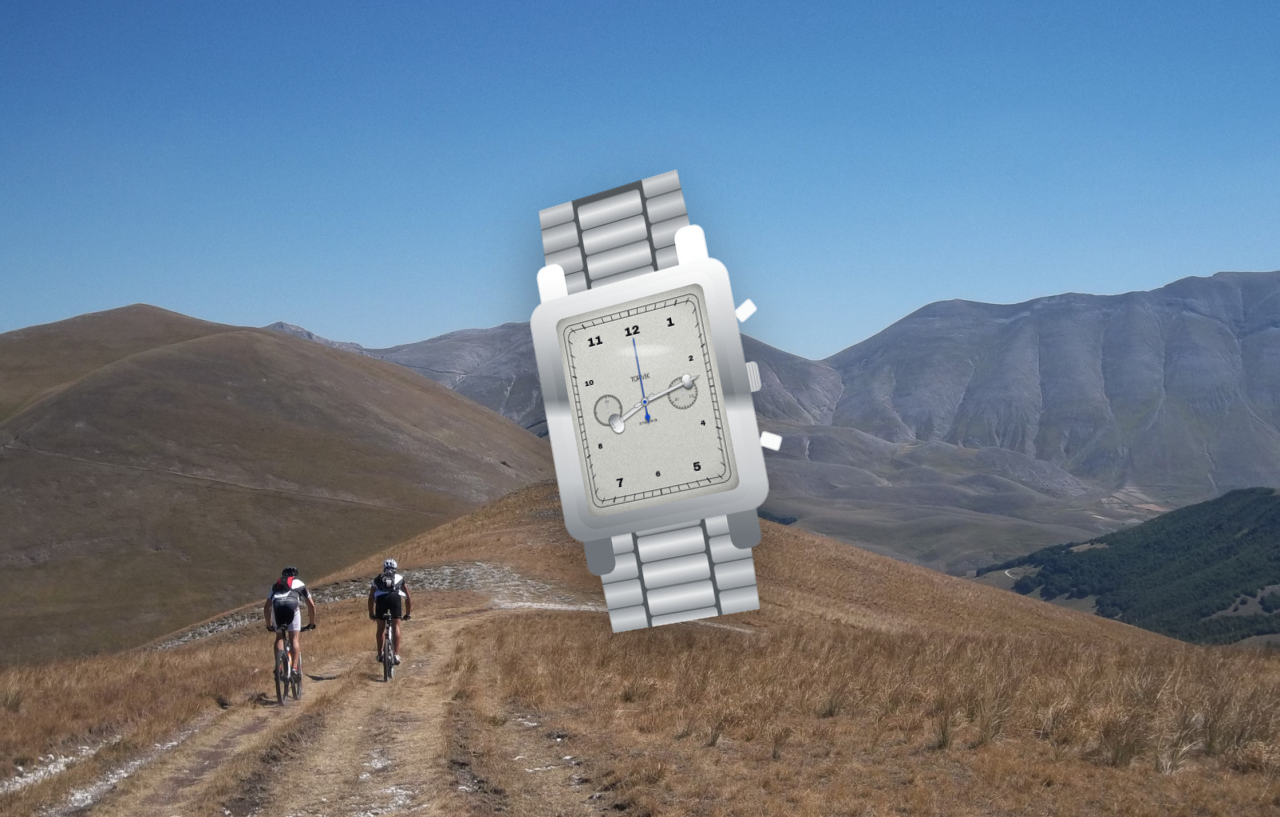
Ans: 8:13
